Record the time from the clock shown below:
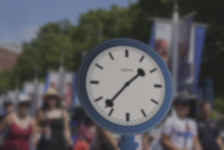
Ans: 1:37
